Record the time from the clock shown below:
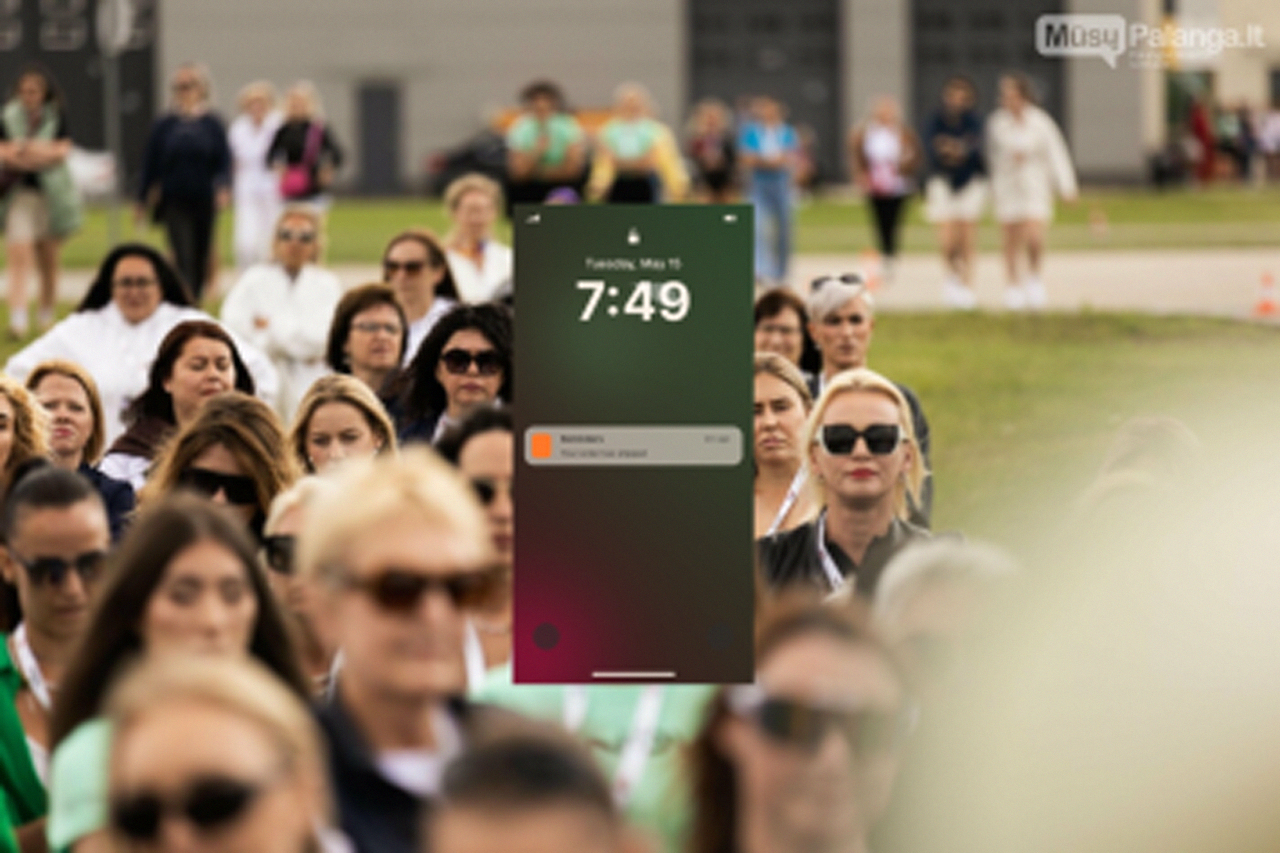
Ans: 7:49
